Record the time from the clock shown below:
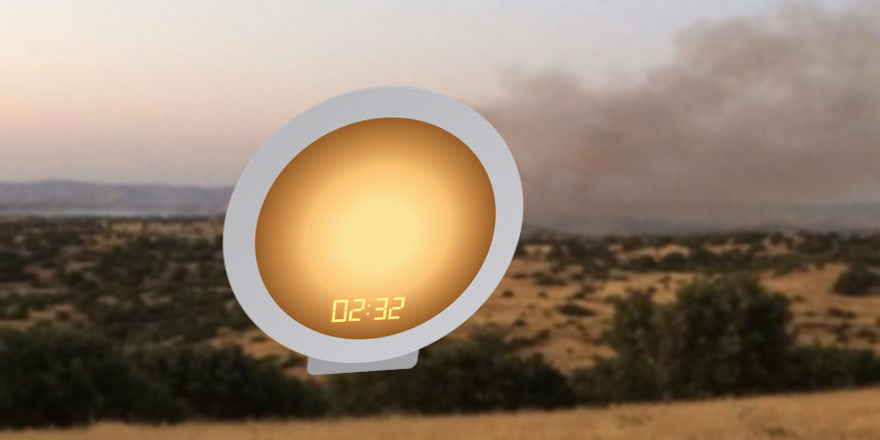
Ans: 2:32
